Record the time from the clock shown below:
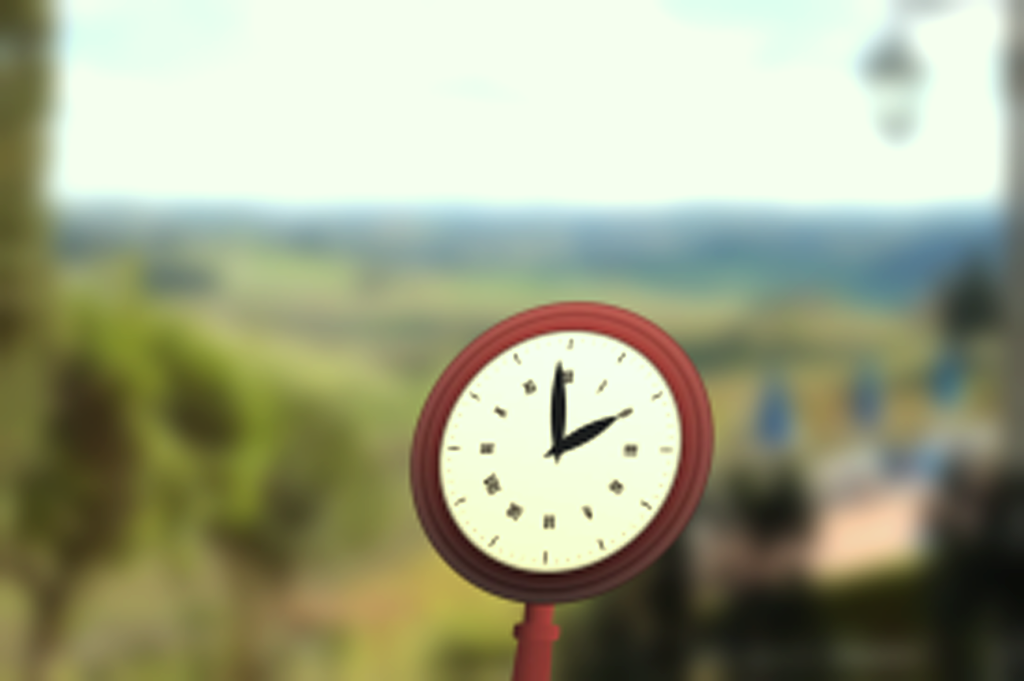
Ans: 1:59
